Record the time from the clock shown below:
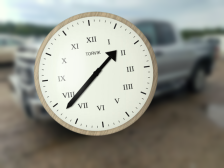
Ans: 1:38
